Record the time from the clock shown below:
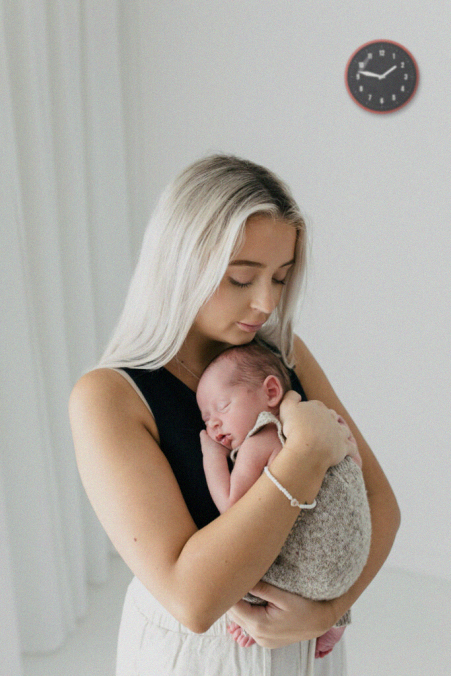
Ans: 1:47
